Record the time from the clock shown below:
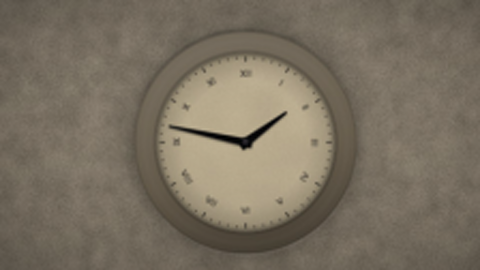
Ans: 1:47
